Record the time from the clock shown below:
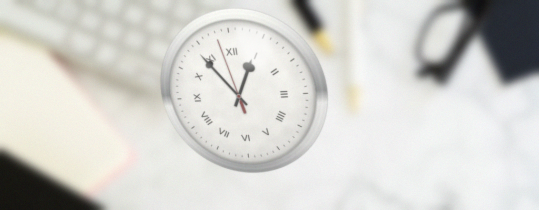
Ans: 12:53:58
